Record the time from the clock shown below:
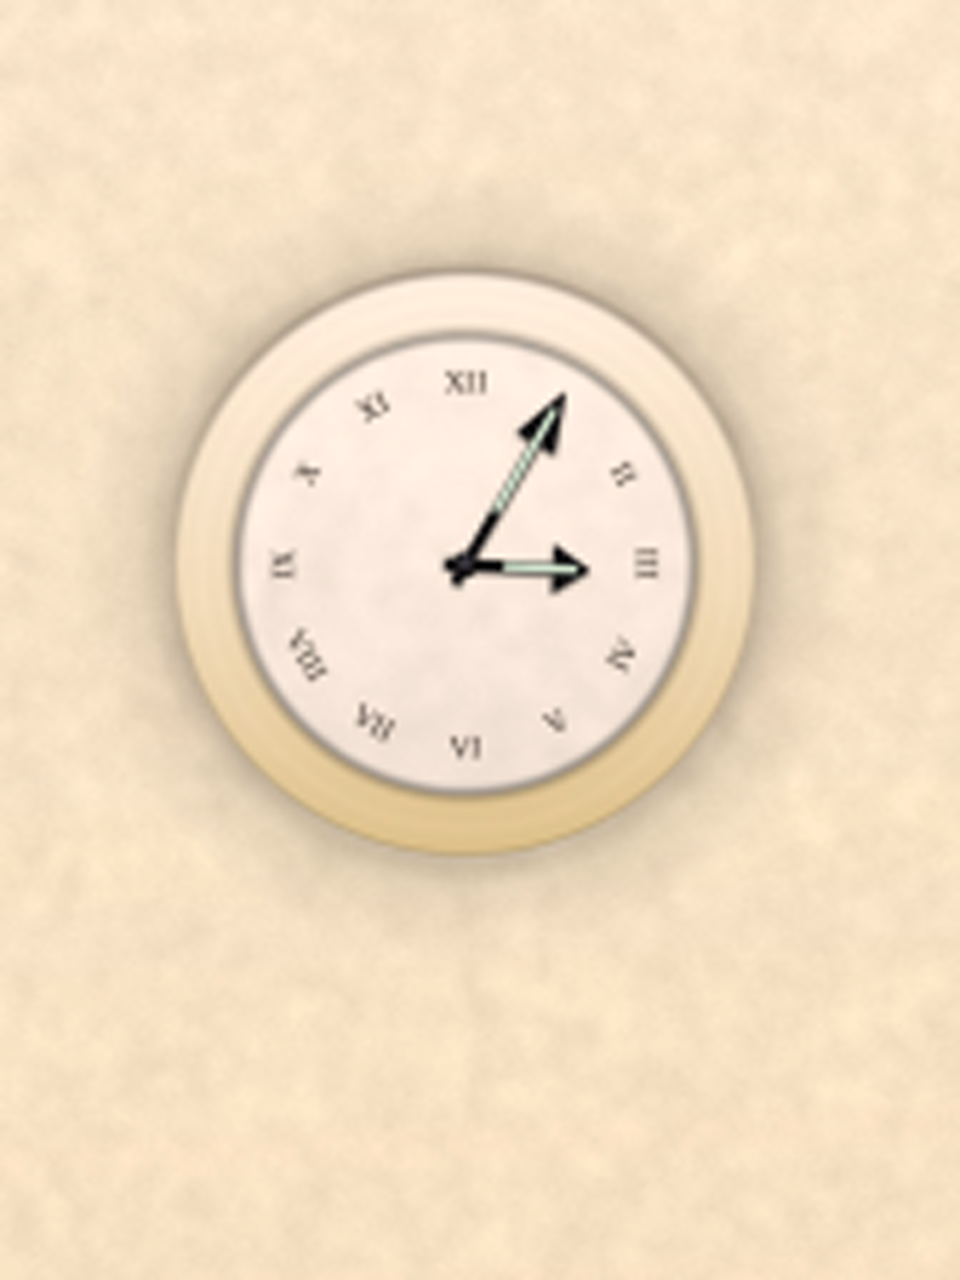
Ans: 3:05
